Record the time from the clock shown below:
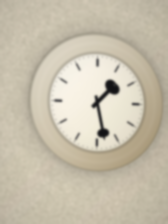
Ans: 1:28
